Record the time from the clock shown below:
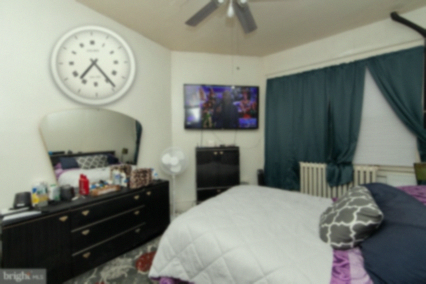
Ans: 7:24
